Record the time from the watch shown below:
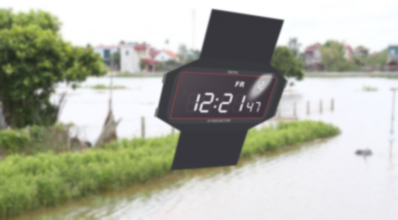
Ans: 12:21:47
